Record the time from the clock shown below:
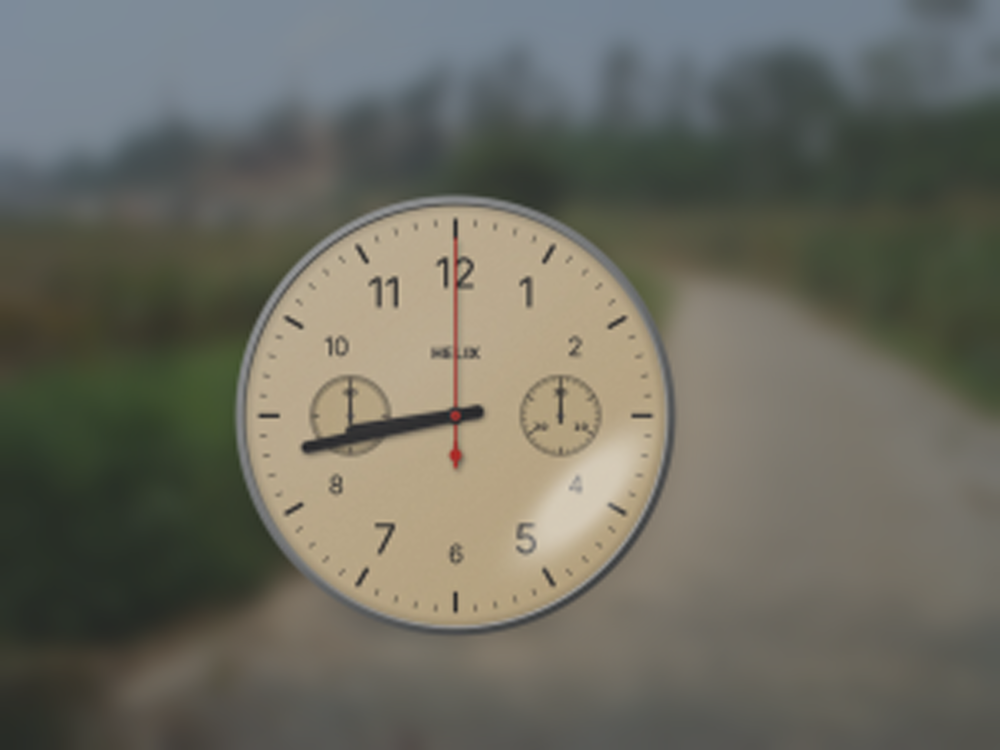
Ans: 8:43
